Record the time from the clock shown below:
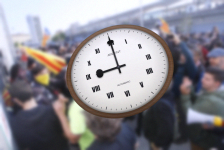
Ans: 9:00
